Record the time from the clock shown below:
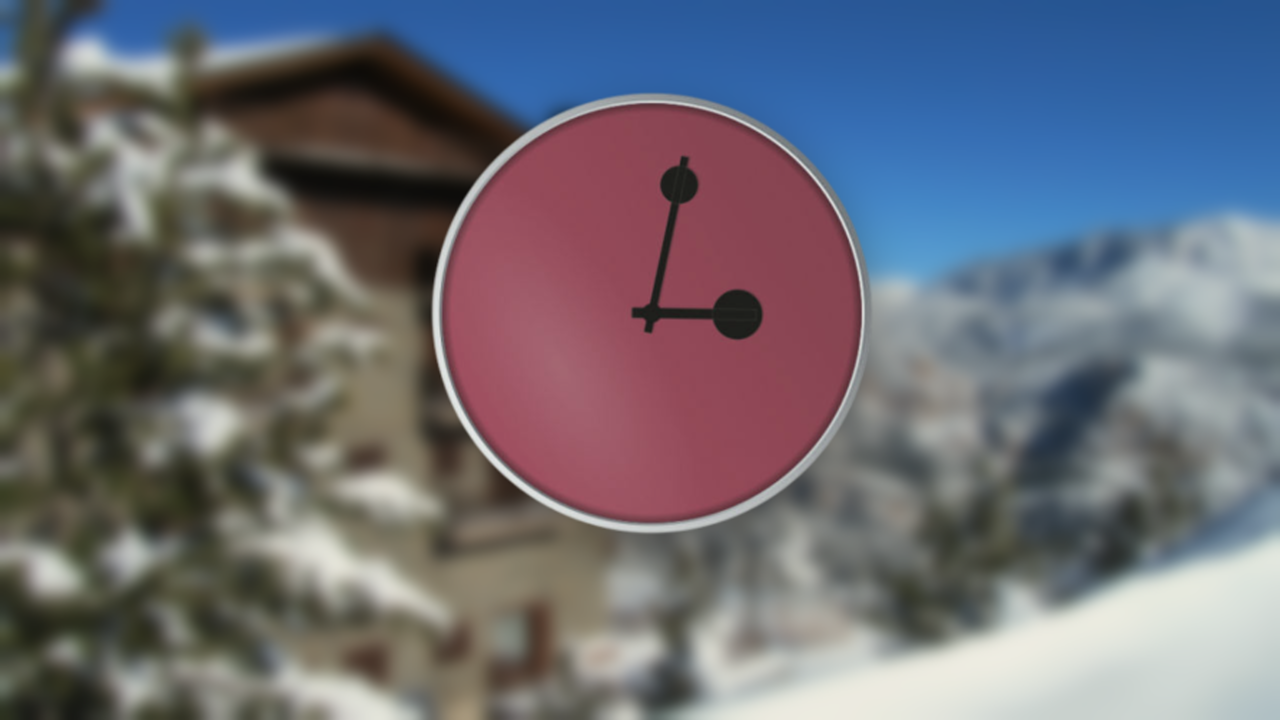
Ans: 3:02
